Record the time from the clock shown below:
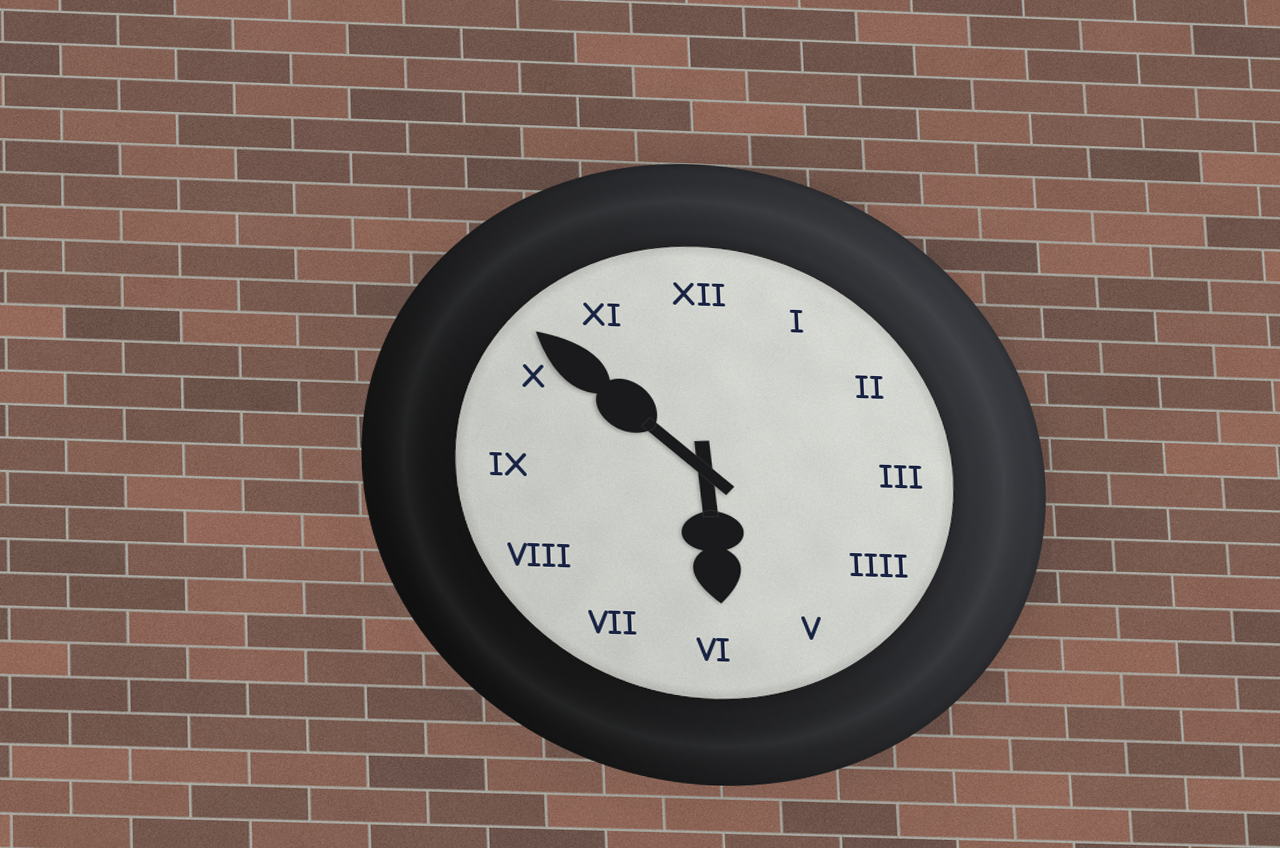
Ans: 5:52
